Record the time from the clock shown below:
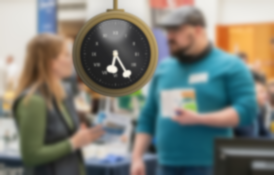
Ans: 6:25
